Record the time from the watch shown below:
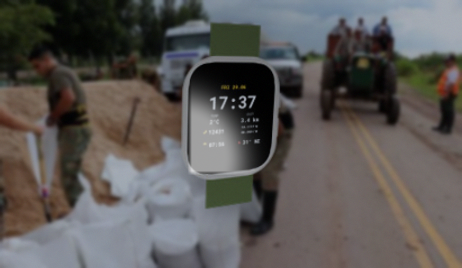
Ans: 17:37
